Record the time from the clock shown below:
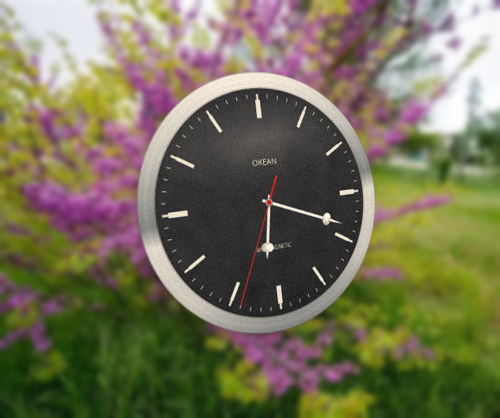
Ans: 6:18:34
